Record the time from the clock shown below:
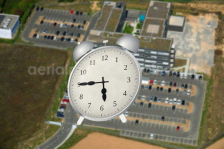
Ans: 5:45
